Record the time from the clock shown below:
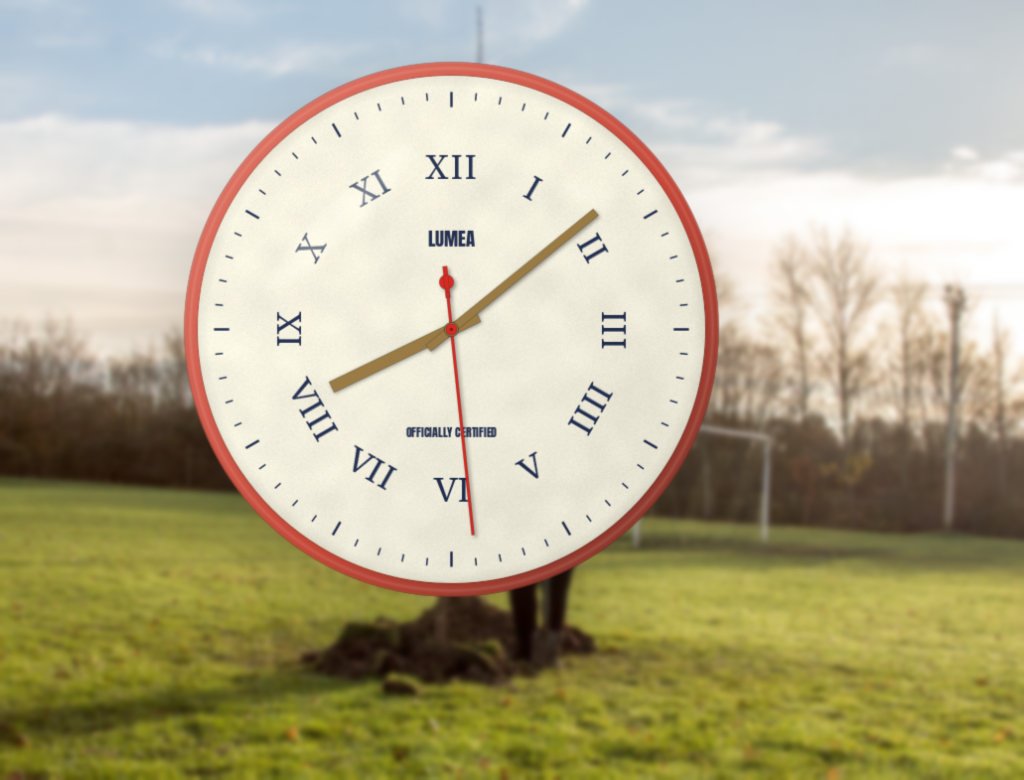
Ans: 8:08:29
